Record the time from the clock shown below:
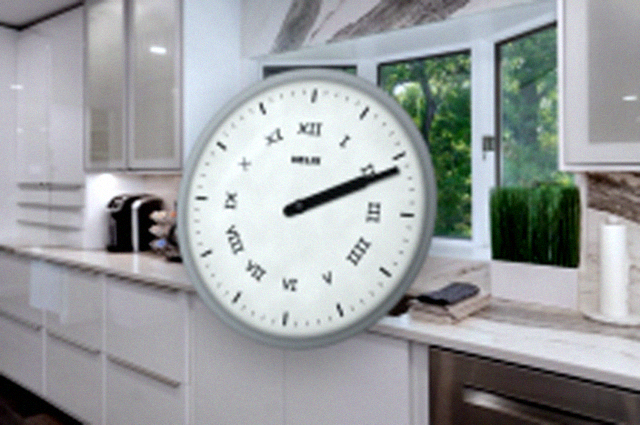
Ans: 2:11
